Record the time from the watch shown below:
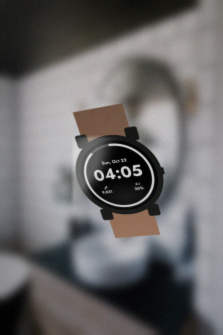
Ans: 4:05
